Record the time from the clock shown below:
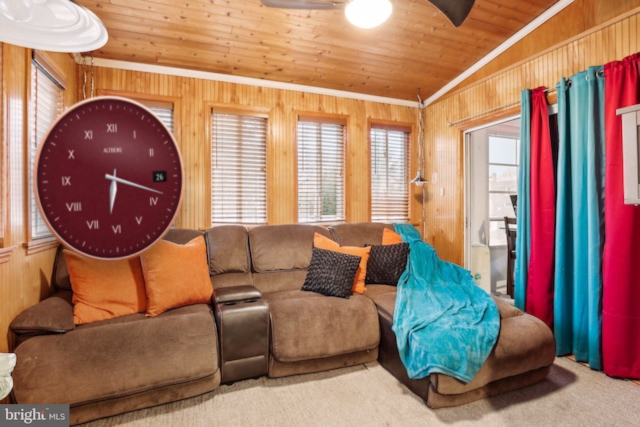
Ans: 6:18
